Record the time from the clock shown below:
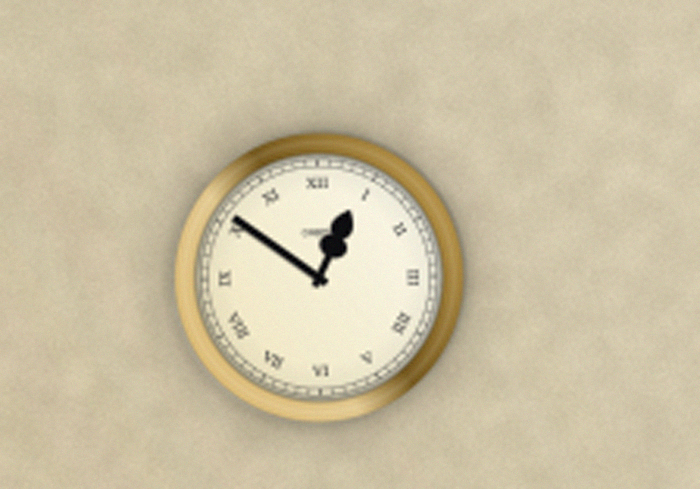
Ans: 12:51
